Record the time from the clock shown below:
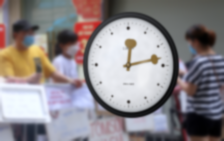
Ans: 12:13
